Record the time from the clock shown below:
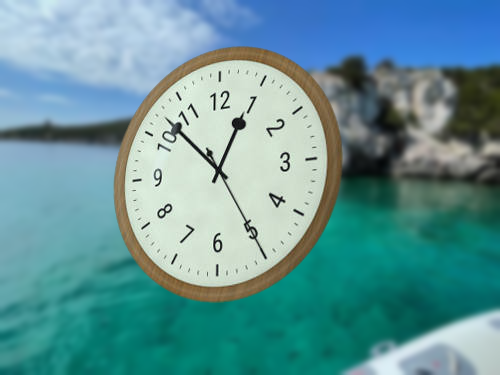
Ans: 12:52:25
